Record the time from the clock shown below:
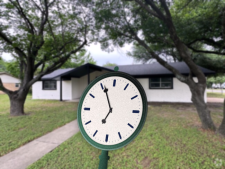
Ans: 6:56
